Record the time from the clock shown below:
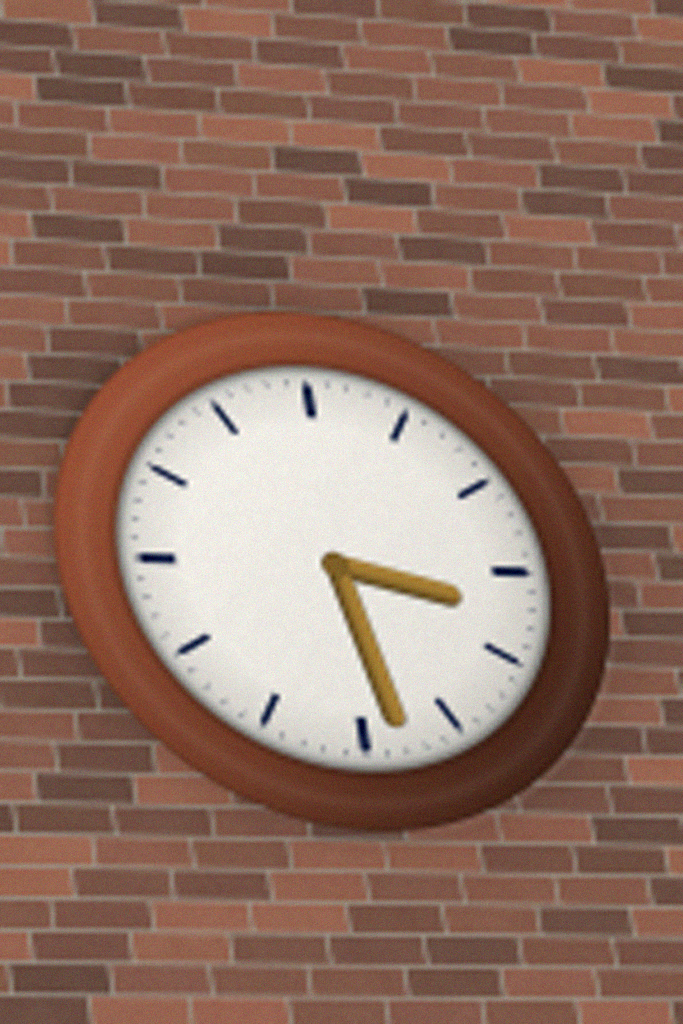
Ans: 3:28
